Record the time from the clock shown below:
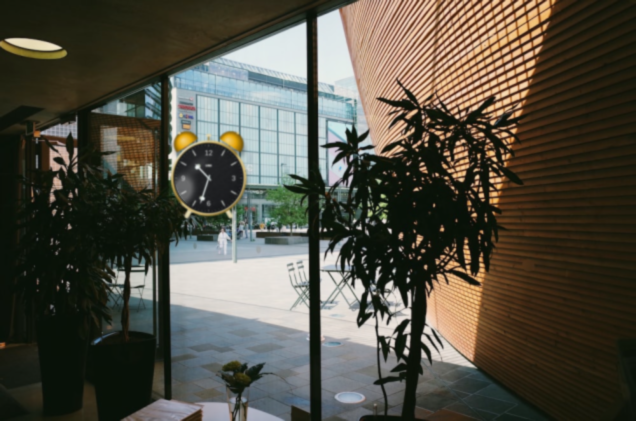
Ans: 10:33
